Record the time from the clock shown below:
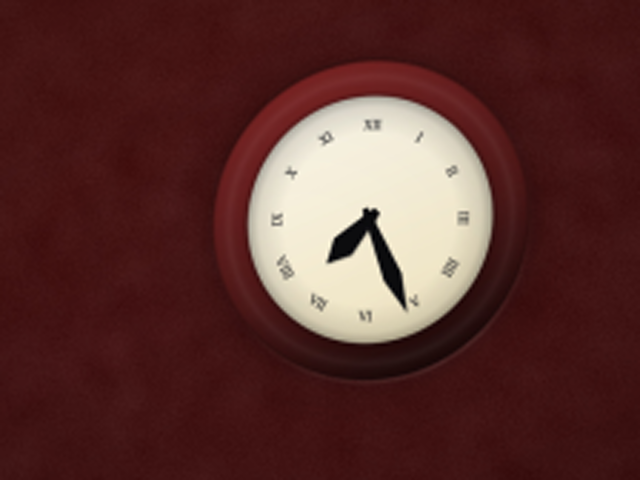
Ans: 7:26
